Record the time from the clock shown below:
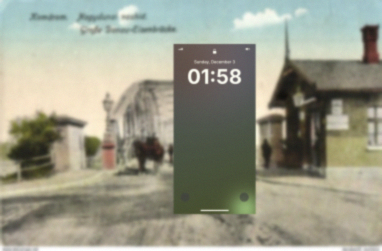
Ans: 1:58
